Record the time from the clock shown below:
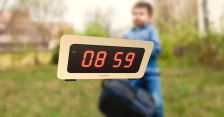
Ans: 8:59
